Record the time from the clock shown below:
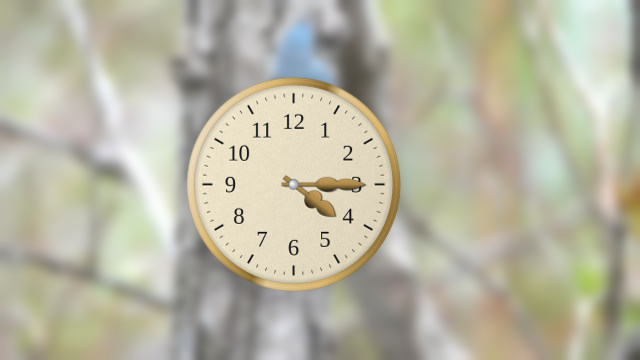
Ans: 4:15
